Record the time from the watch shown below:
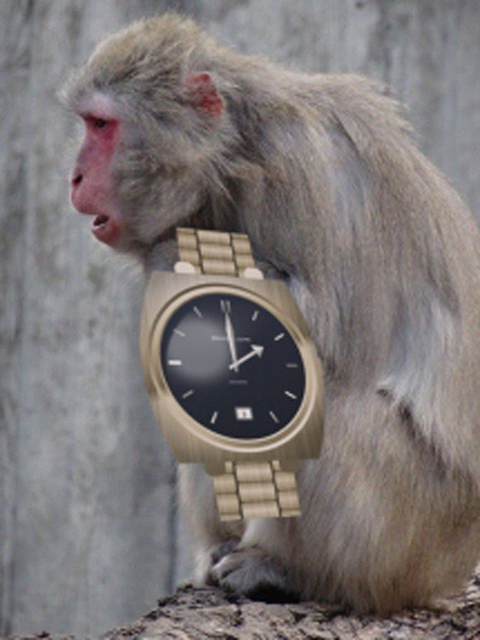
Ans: 2:00
